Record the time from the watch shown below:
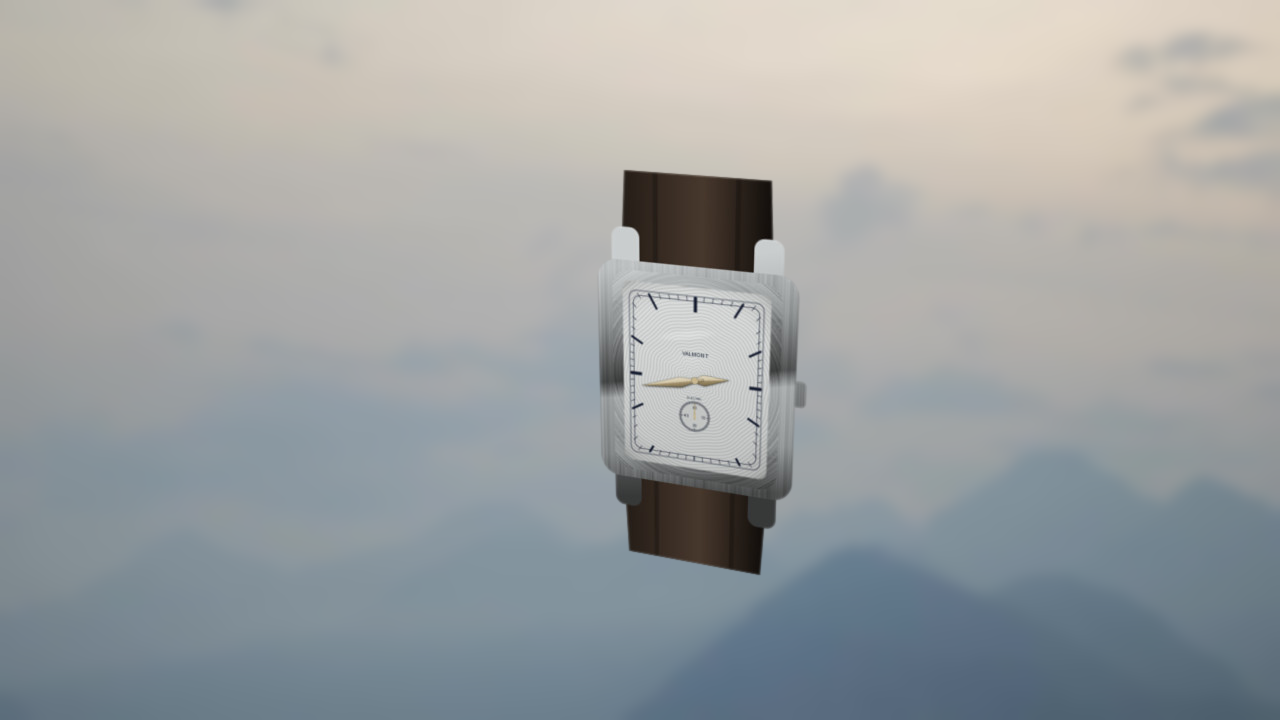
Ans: 2:43
